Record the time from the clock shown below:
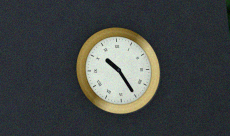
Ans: 10:25
